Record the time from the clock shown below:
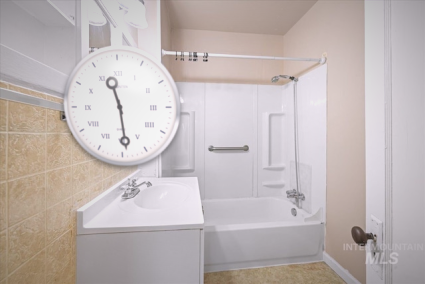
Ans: 11:29
